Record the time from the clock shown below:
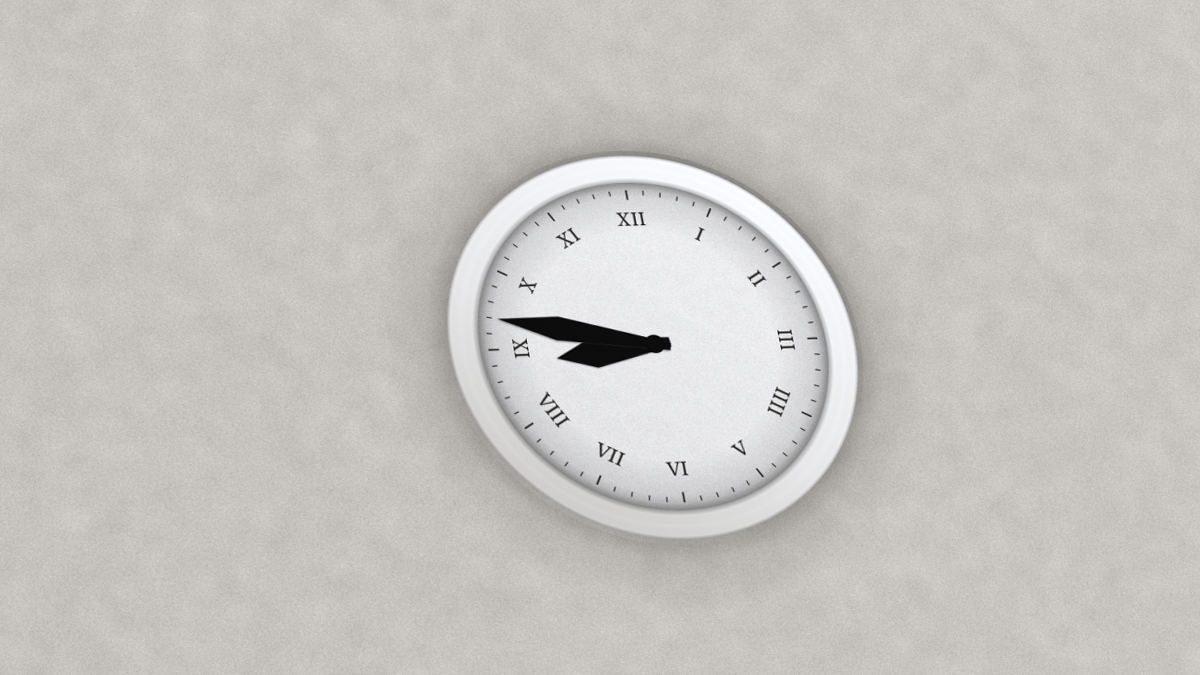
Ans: 8:47
